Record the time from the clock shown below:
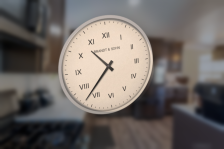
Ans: 10:37
